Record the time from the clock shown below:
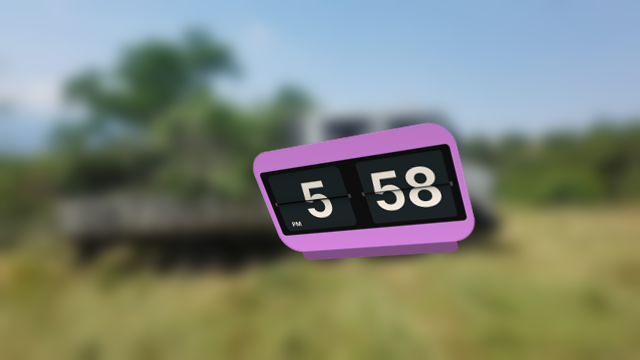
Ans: 5:58
